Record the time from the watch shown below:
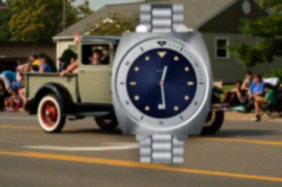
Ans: 12:29
